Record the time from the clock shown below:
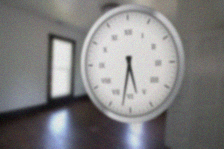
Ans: 5:32
